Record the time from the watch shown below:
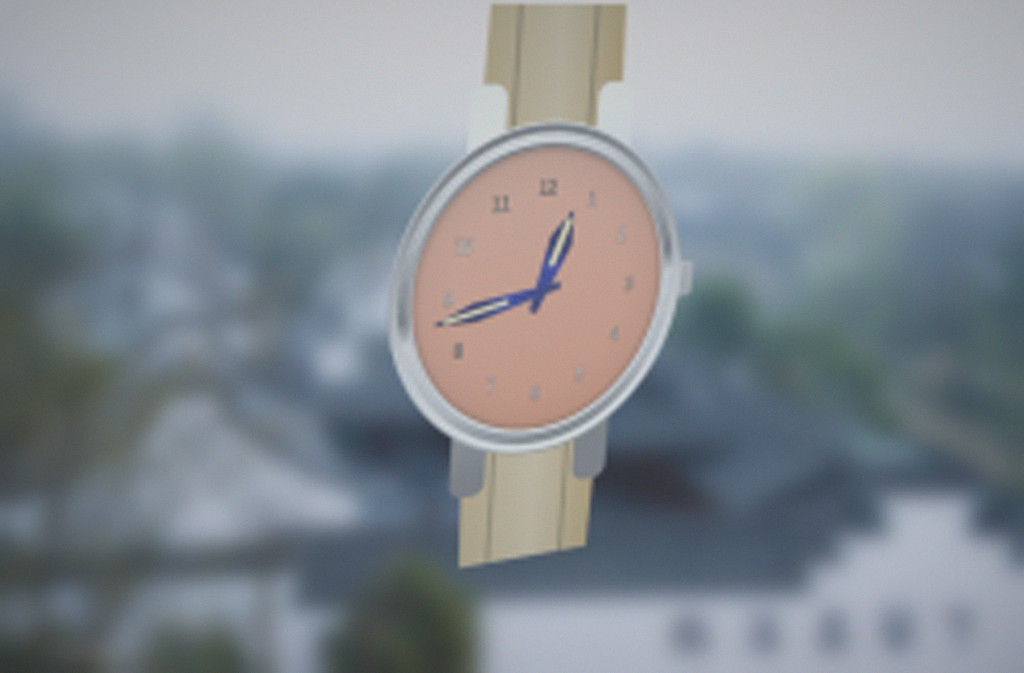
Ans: 12:43
